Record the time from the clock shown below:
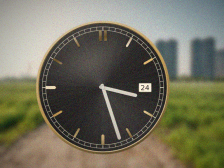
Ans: 3:27
